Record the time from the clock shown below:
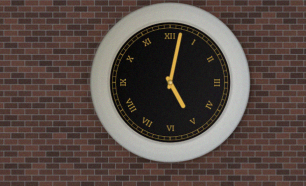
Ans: 5:02
